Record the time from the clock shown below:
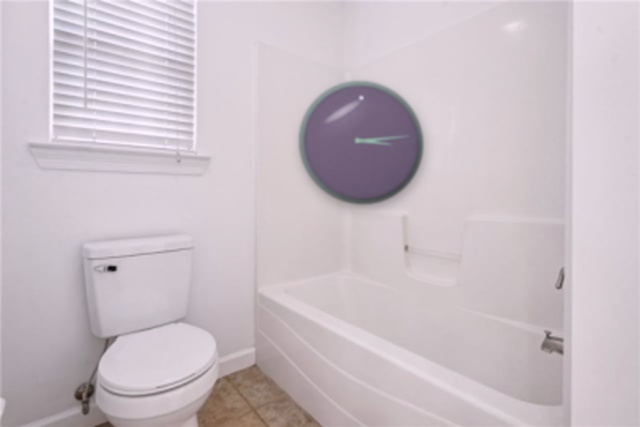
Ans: 3:14
